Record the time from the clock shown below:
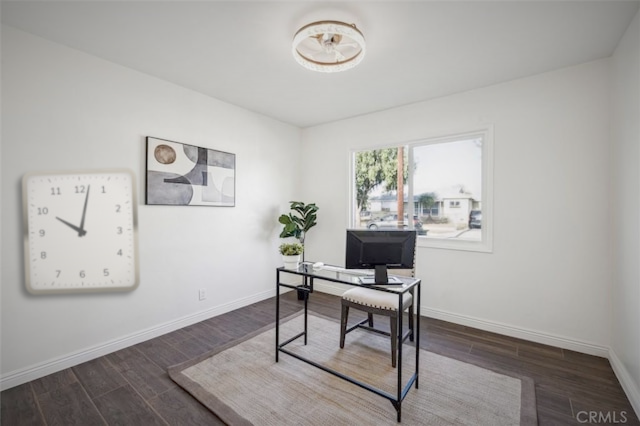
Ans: 10:02
